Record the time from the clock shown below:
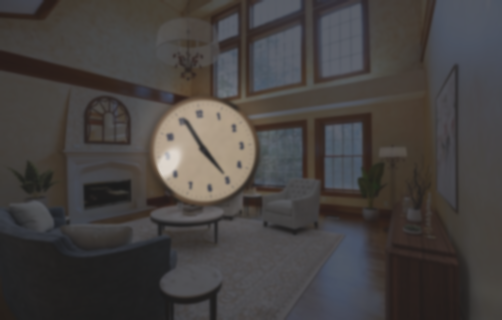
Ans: 4:56
